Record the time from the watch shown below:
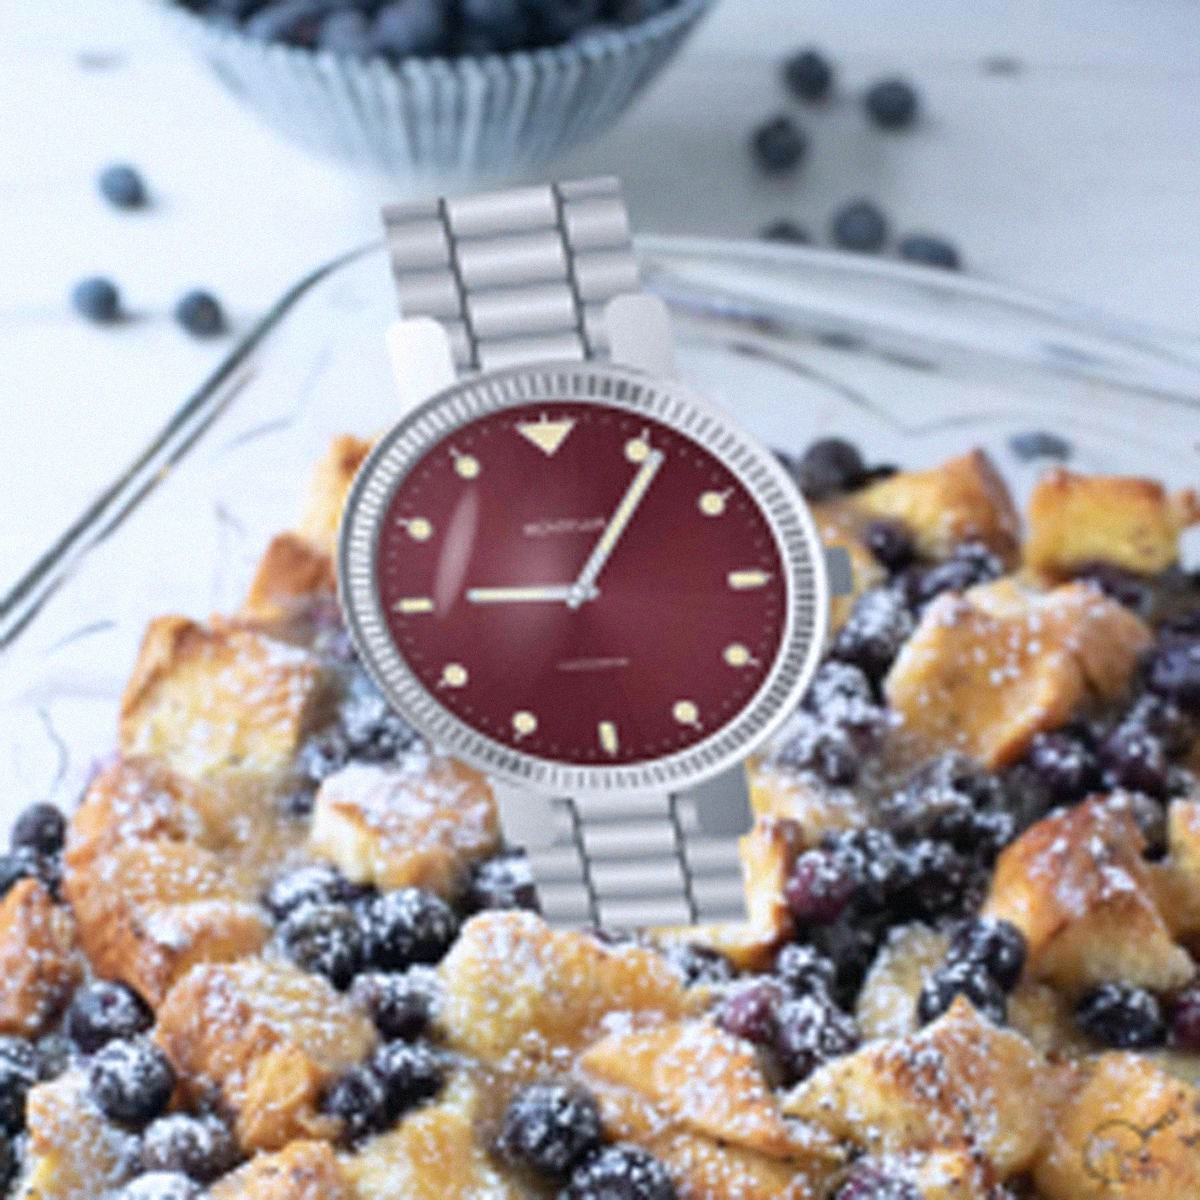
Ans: 9:06
